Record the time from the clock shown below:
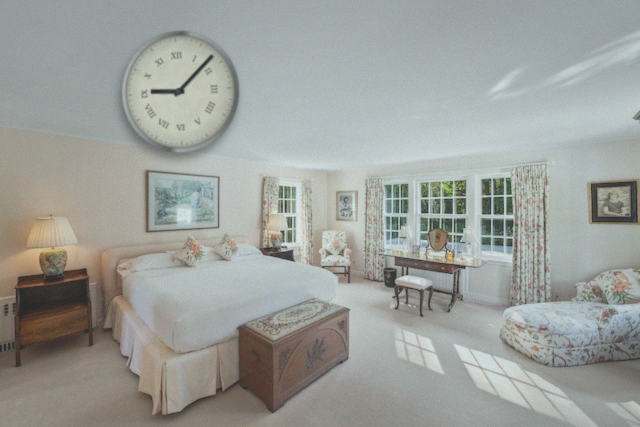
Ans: 9:08
